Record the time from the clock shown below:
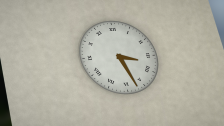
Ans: 3:27
